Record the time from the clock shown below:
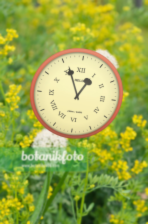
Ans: 12:56
